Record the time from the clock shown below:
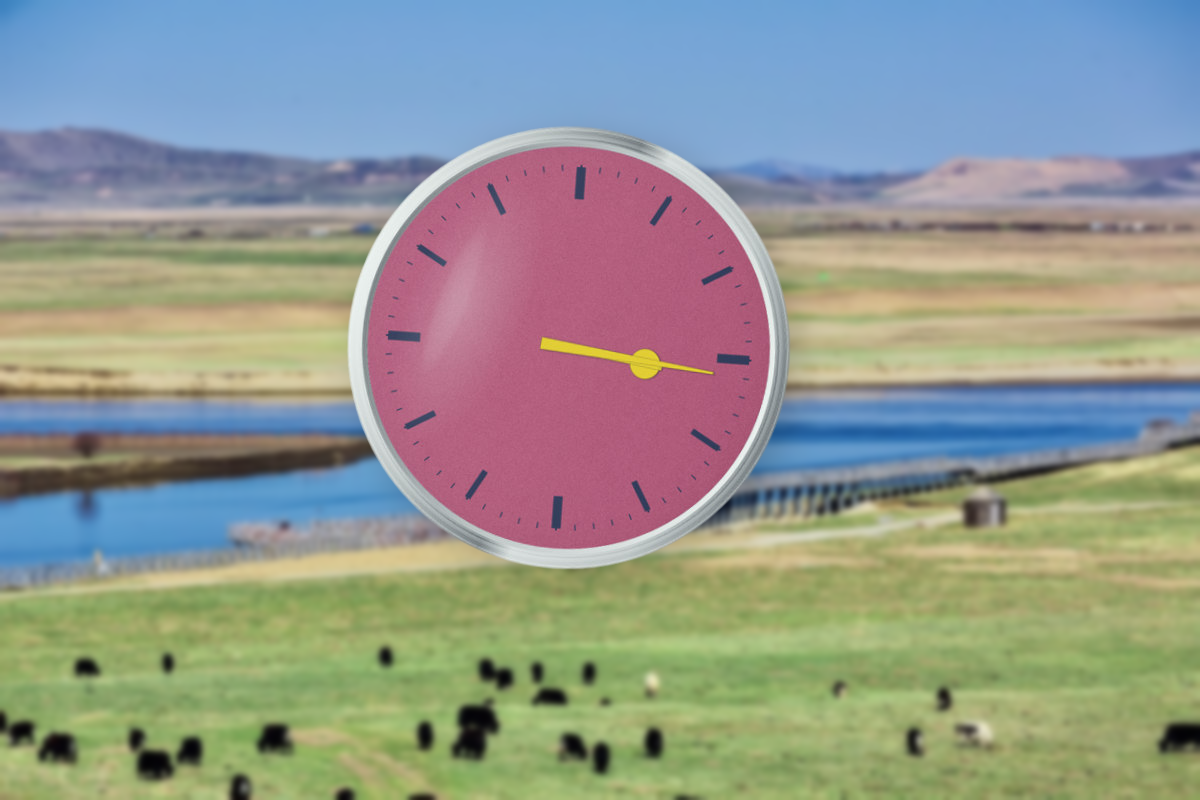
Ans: 3:16
